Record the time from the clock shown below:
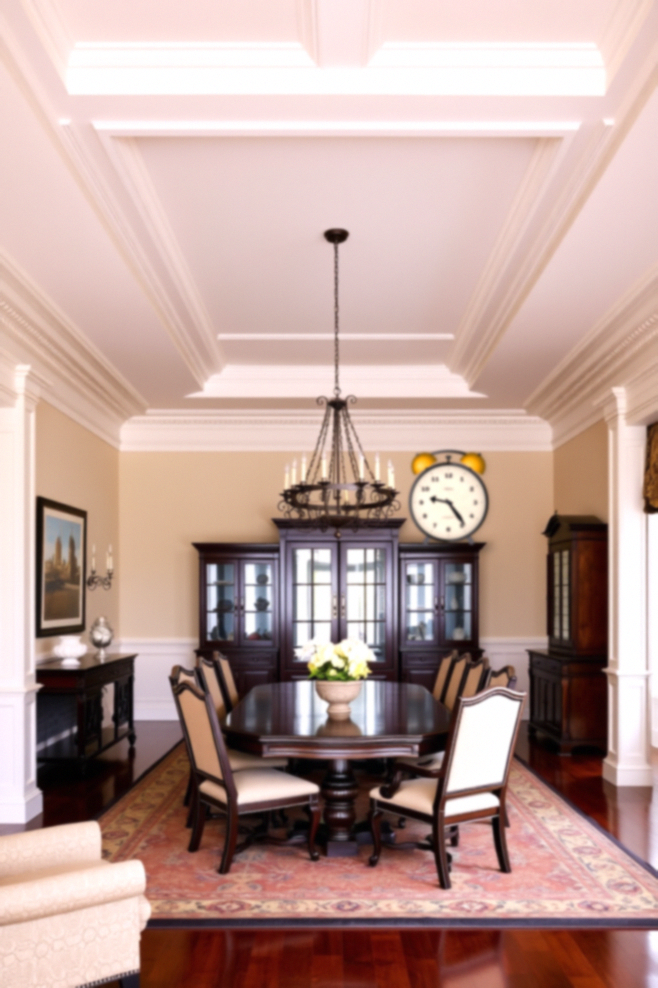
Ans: 9:24
